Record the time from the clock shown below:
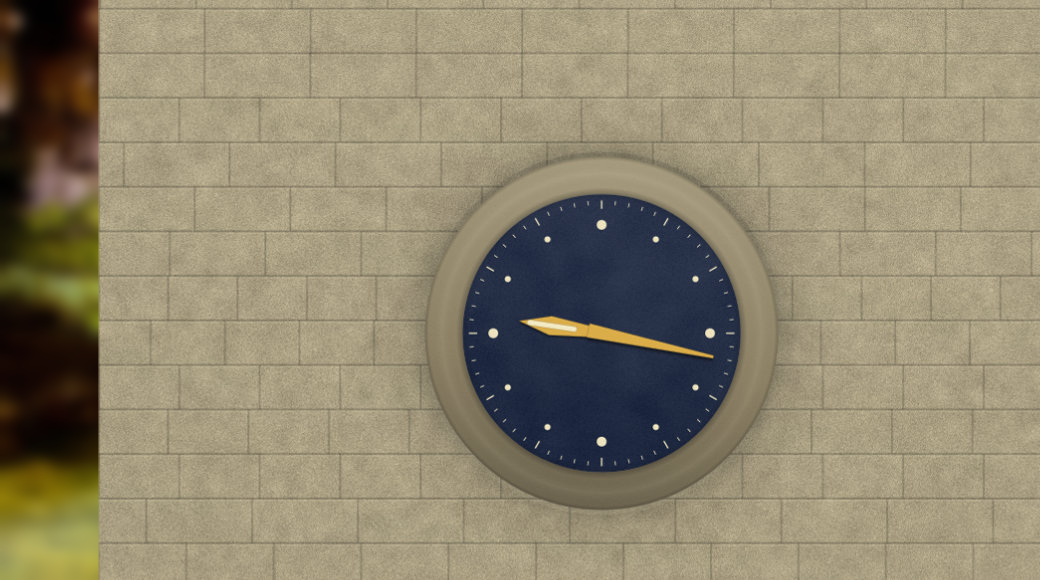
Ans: 9:17
